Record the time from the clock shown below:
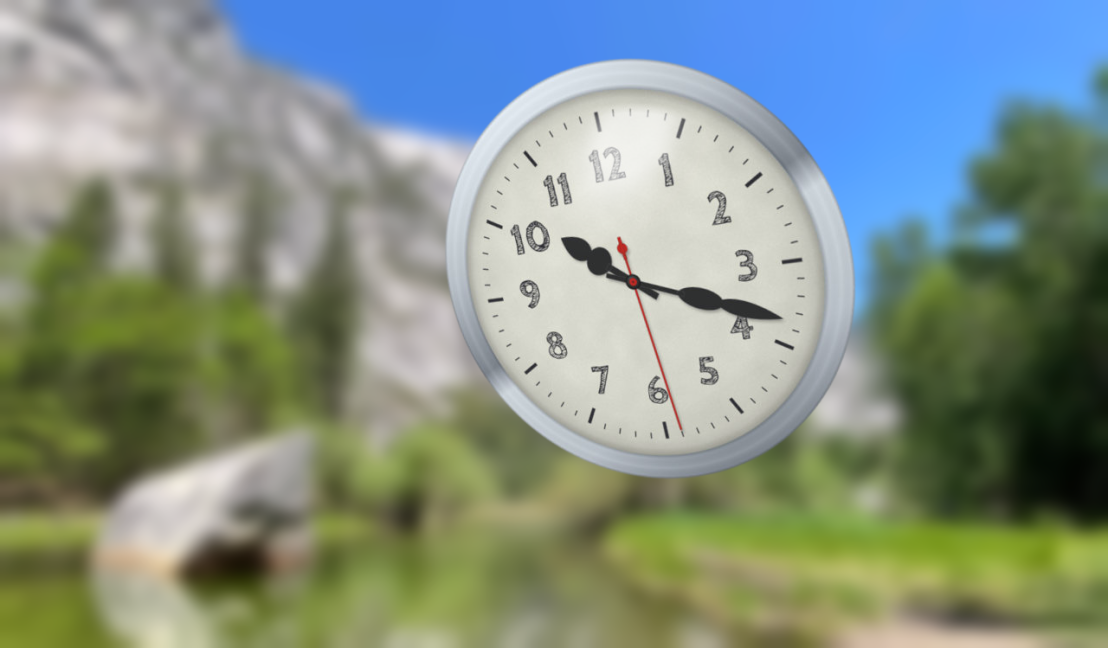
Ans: 10:18:29
